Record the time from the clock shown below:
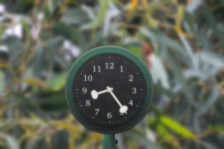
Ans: 8:24
